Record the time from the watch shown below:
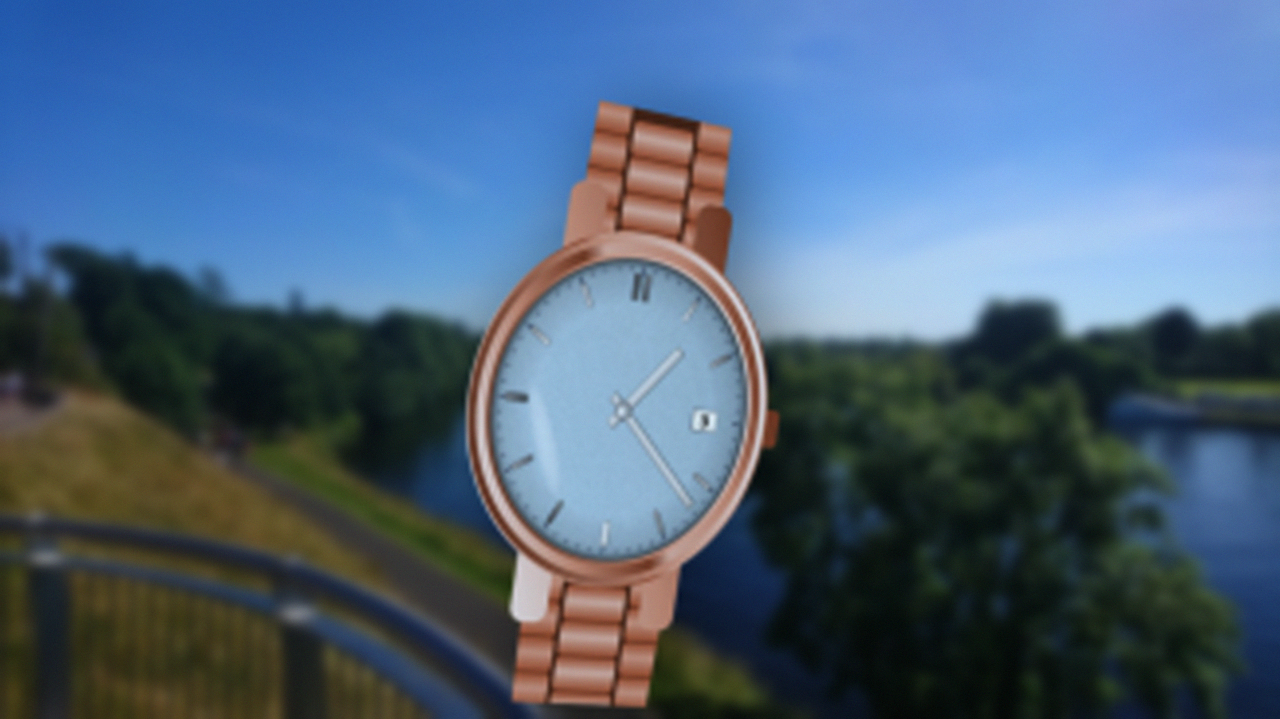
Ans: 1:22
